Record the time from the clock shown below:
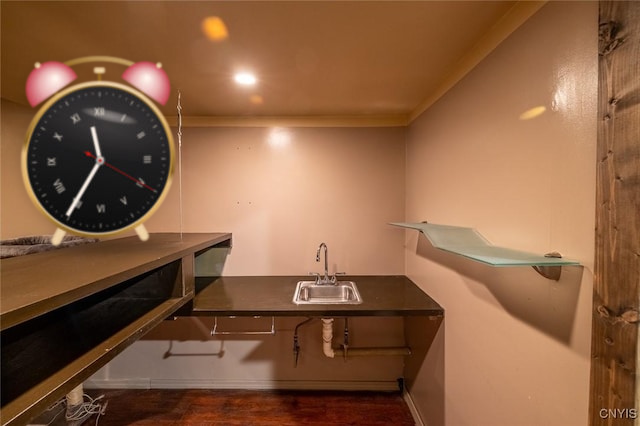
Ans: 11:35:20
